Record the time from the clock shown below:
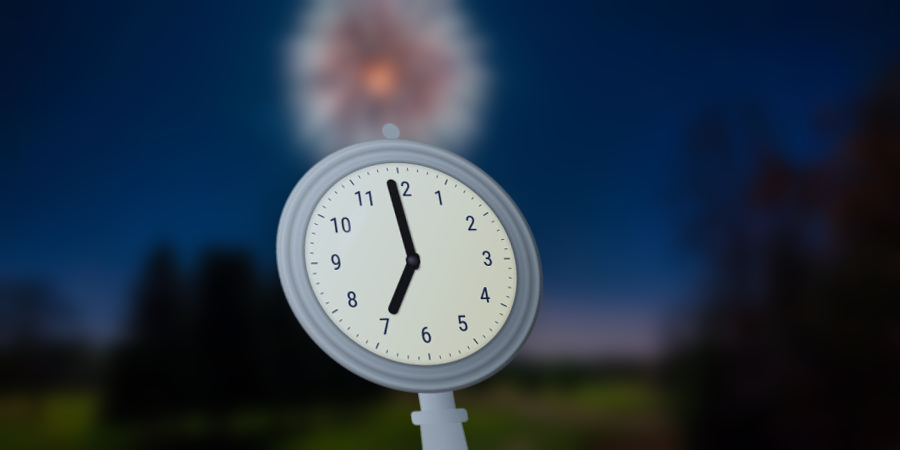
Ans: 6:59
